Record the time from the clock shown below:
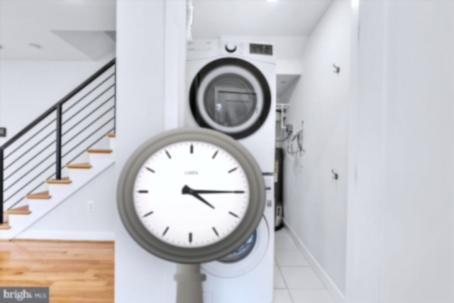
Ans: 4:15
